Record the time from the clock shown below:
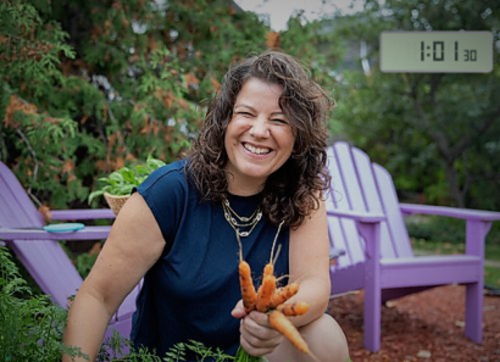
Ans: 1:01:30
